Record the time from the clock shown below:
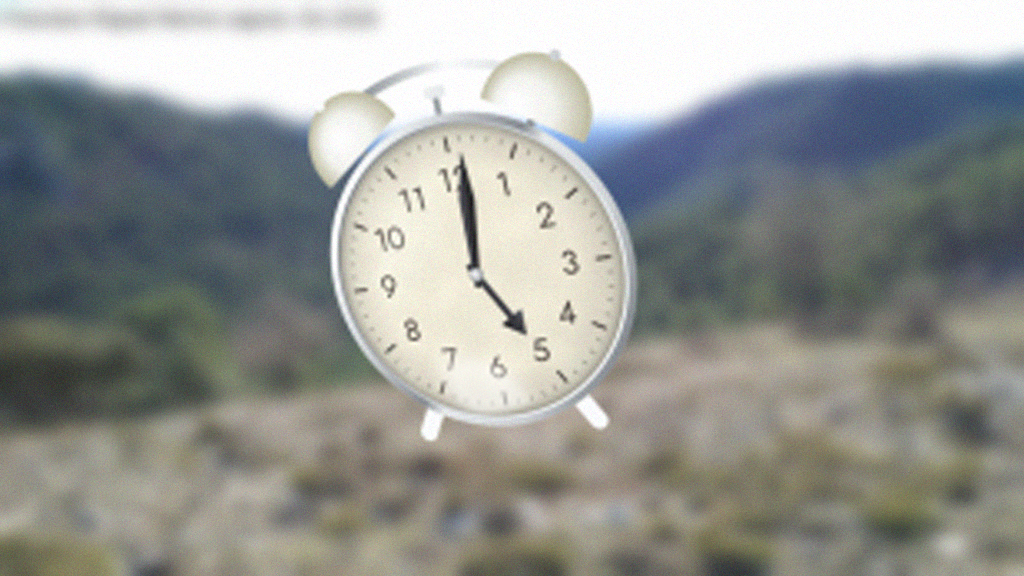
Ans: 5:01
